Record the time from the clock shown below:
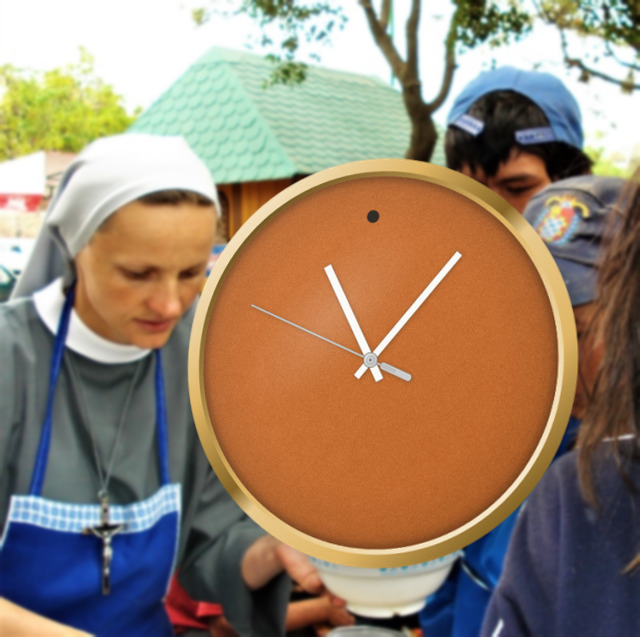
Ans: 11:06:49
